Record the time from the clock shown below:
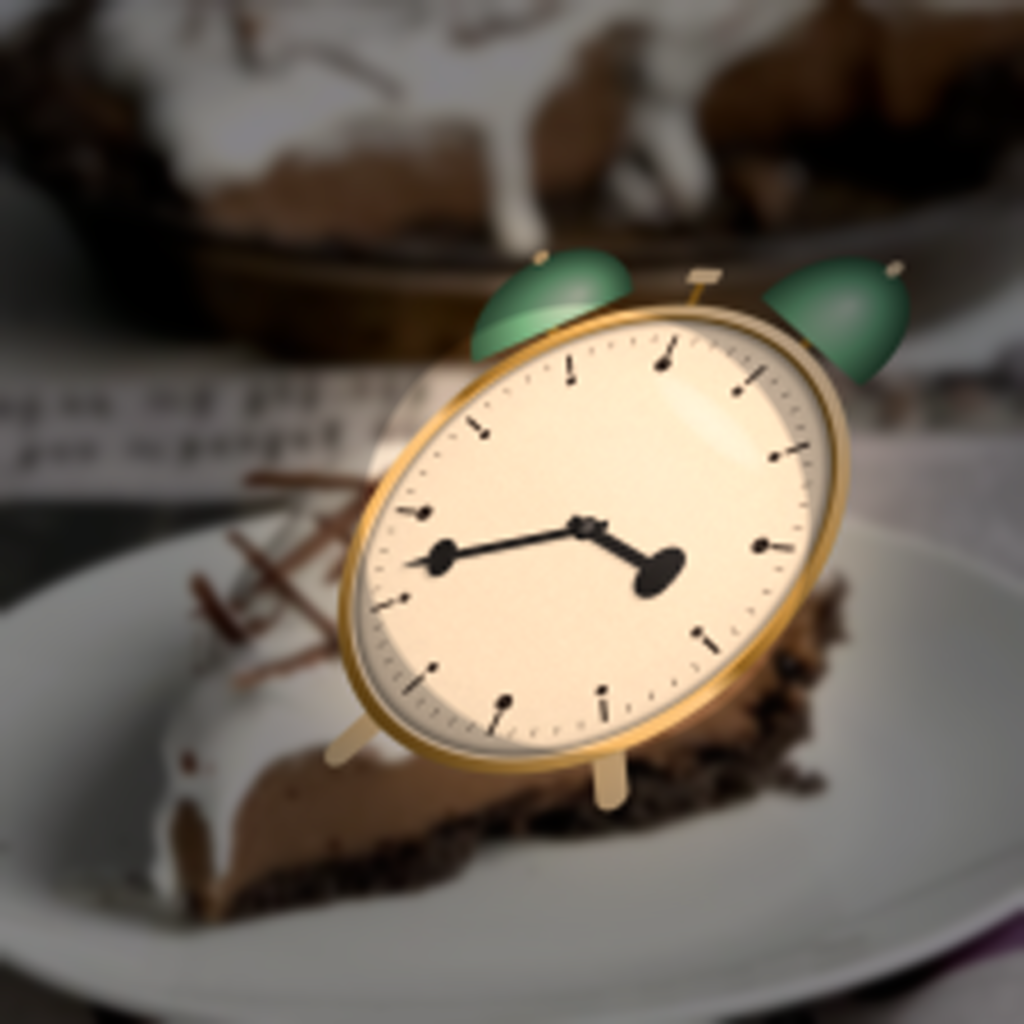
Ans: 3:42
